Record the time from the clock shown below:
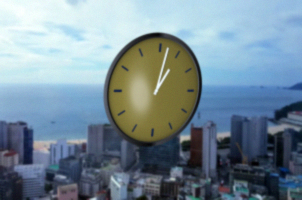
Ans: 1:02
